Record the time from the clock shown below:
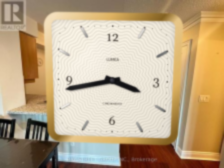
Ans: 3:43
